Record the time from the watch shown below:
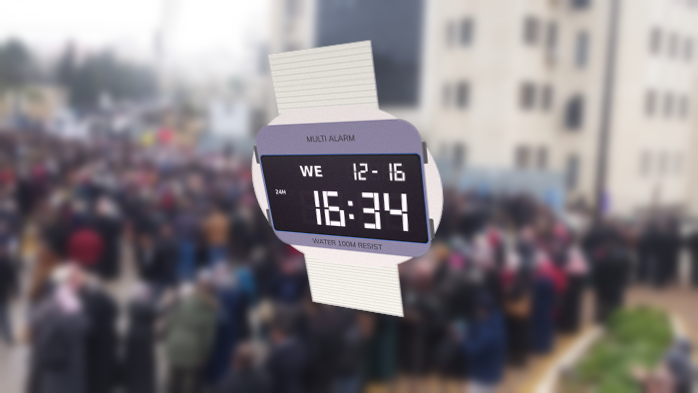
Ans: 16:34
